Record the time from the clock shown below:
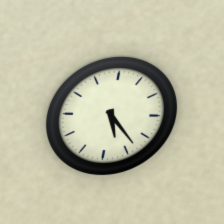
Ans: 5:23
